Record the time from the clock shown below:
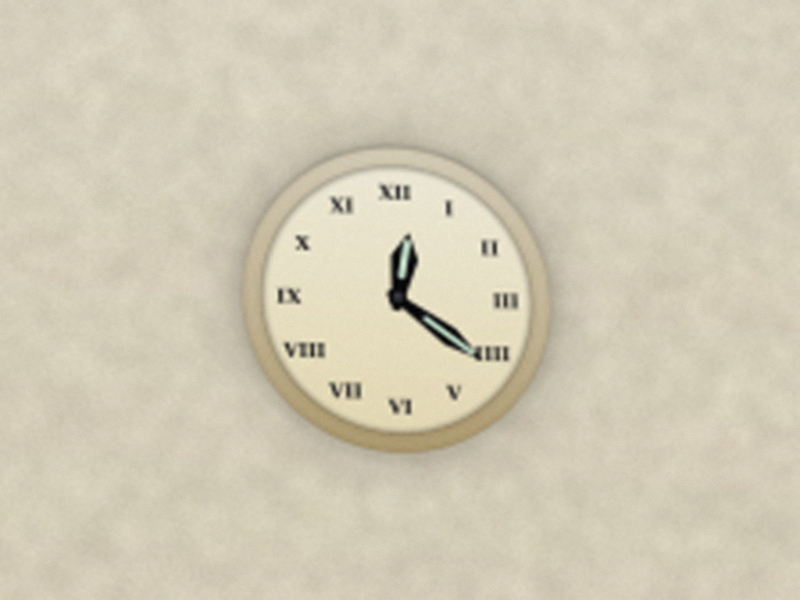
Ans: 12:21
